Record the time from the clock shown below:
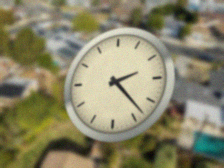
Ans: 2:23
